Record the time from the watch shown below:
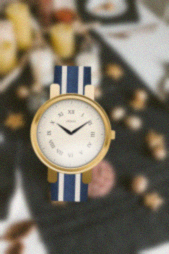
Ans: 10:09
